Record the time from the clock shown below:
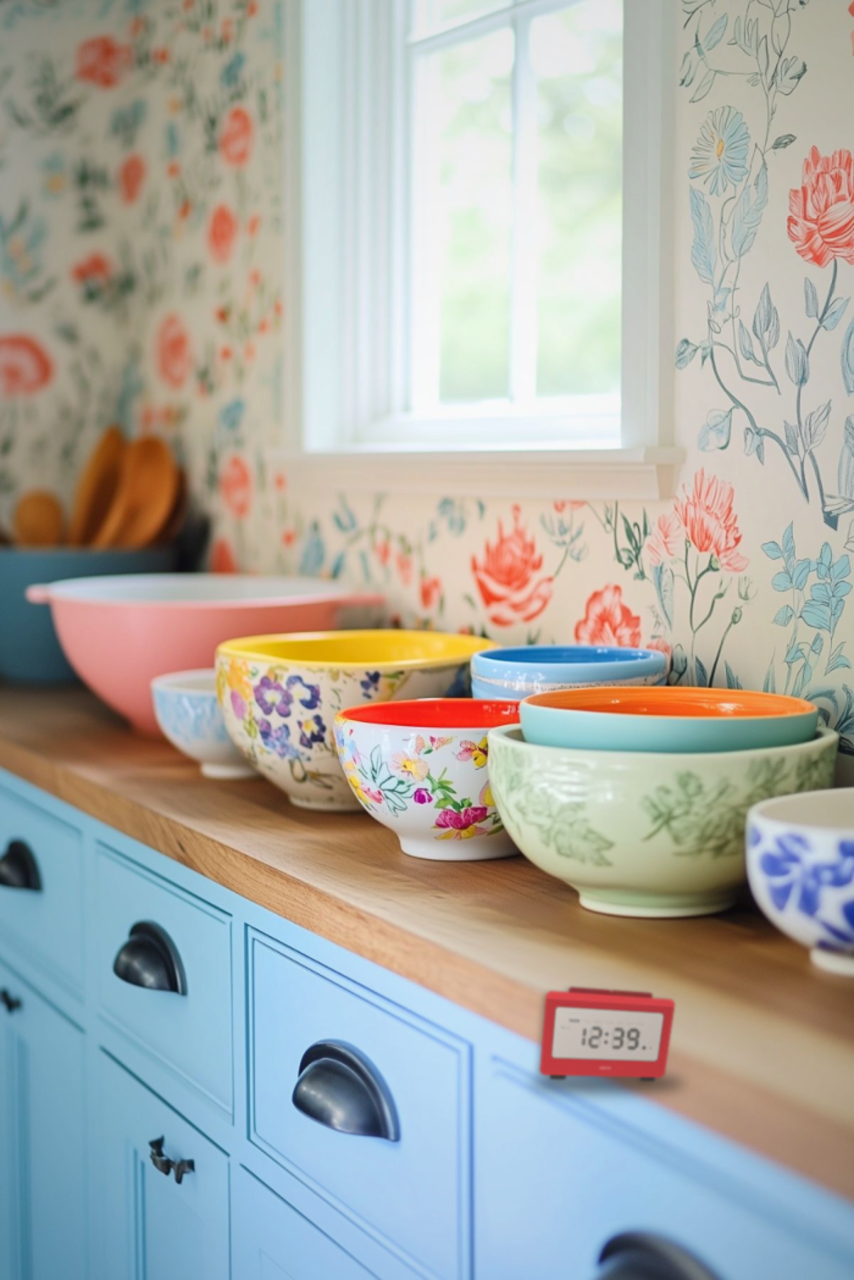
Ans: 12:39
